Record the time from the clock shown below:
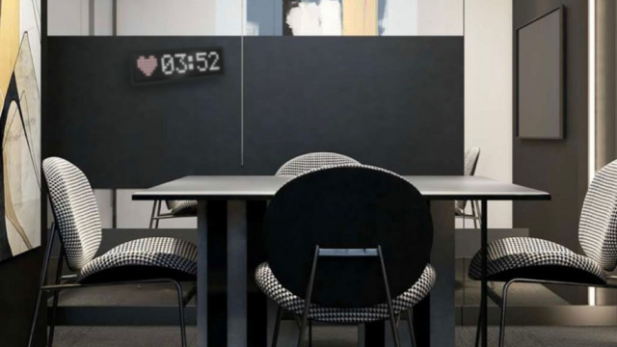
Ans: 3:52
